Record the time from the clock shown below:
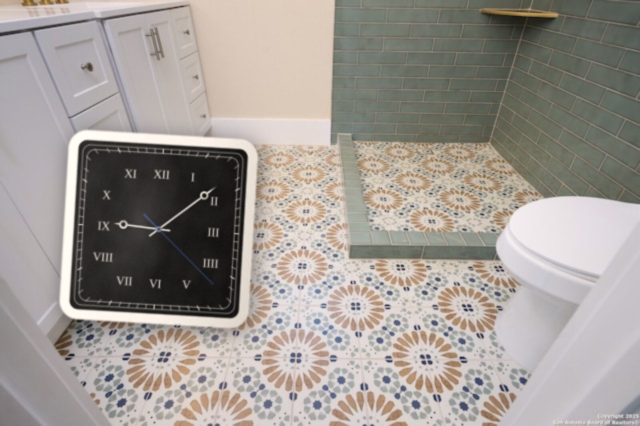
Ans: 9:08:22
